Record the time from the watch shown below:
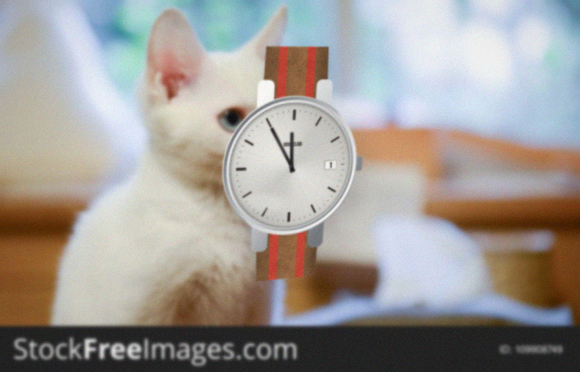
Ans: 11:55
